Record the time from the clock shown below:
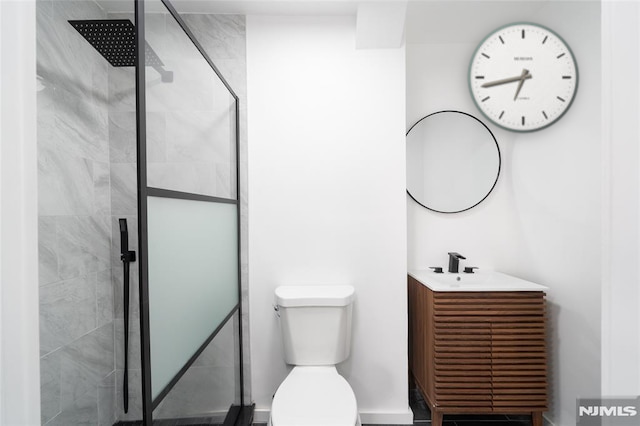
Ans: 6:43
